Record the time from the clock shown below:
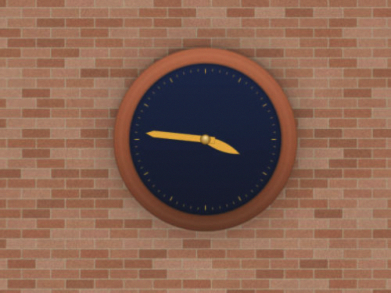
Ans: 3:46
